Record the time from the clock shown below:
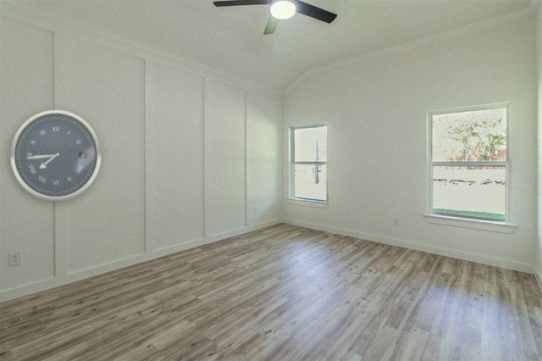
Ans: 7:44
